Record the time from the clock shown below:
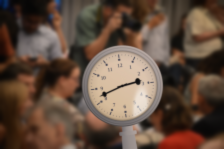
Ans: 2:42
